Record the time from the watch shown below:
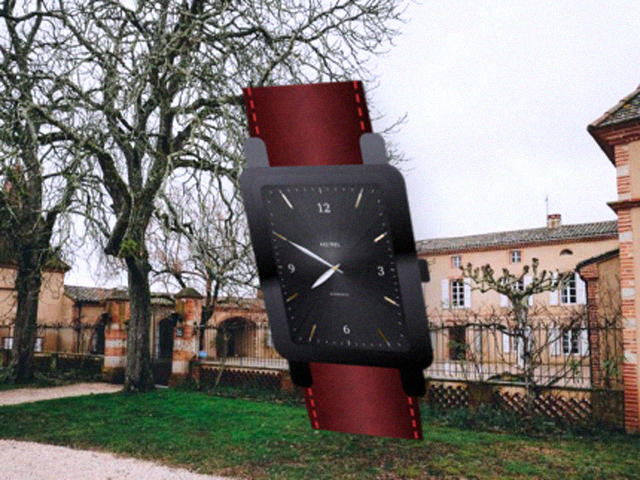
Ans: 7:50
